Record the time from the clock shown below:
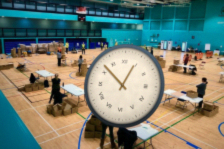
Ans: 12:52
